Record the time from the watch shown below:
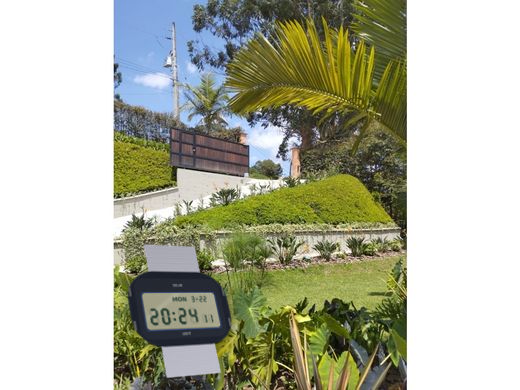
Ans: 20:24:11
